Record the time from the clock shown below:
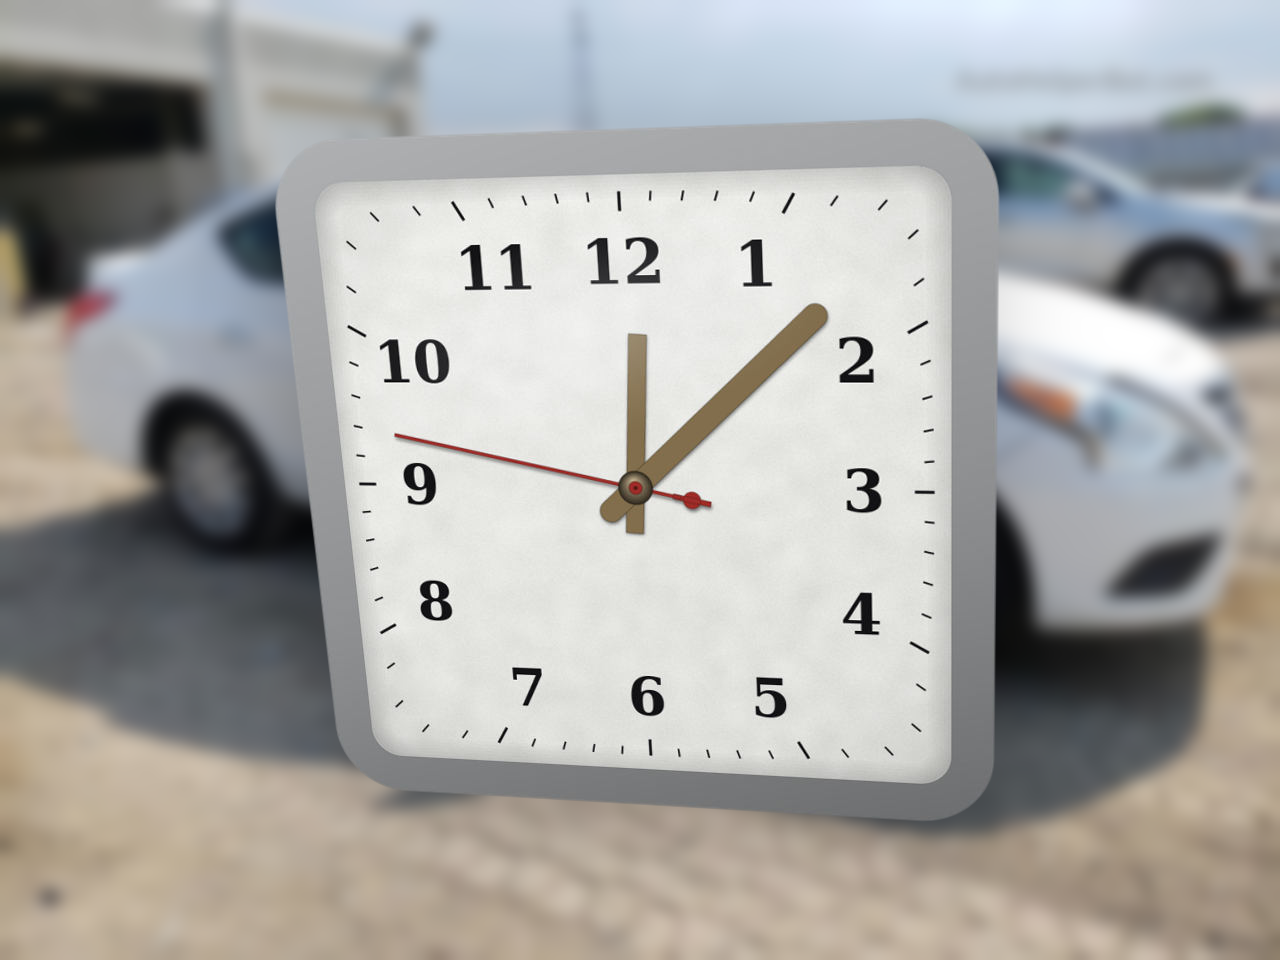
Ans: 12:07:47
